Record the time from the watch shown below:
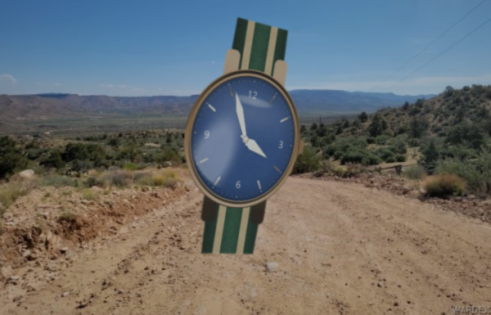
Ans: 3:56
